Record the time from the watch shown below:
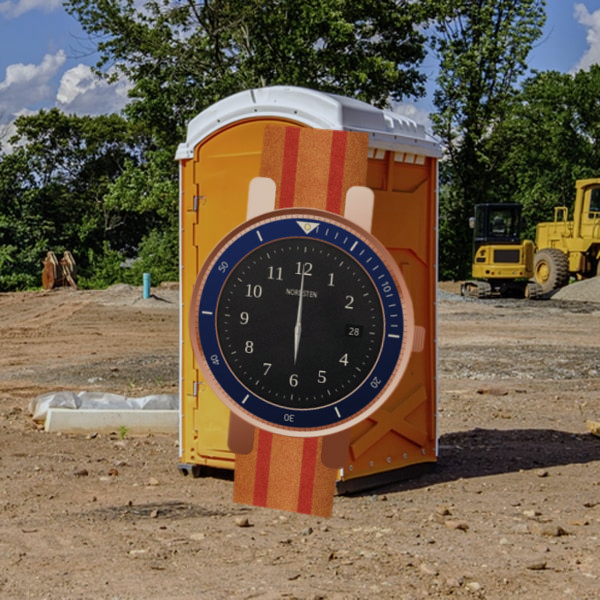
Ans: 6:00
